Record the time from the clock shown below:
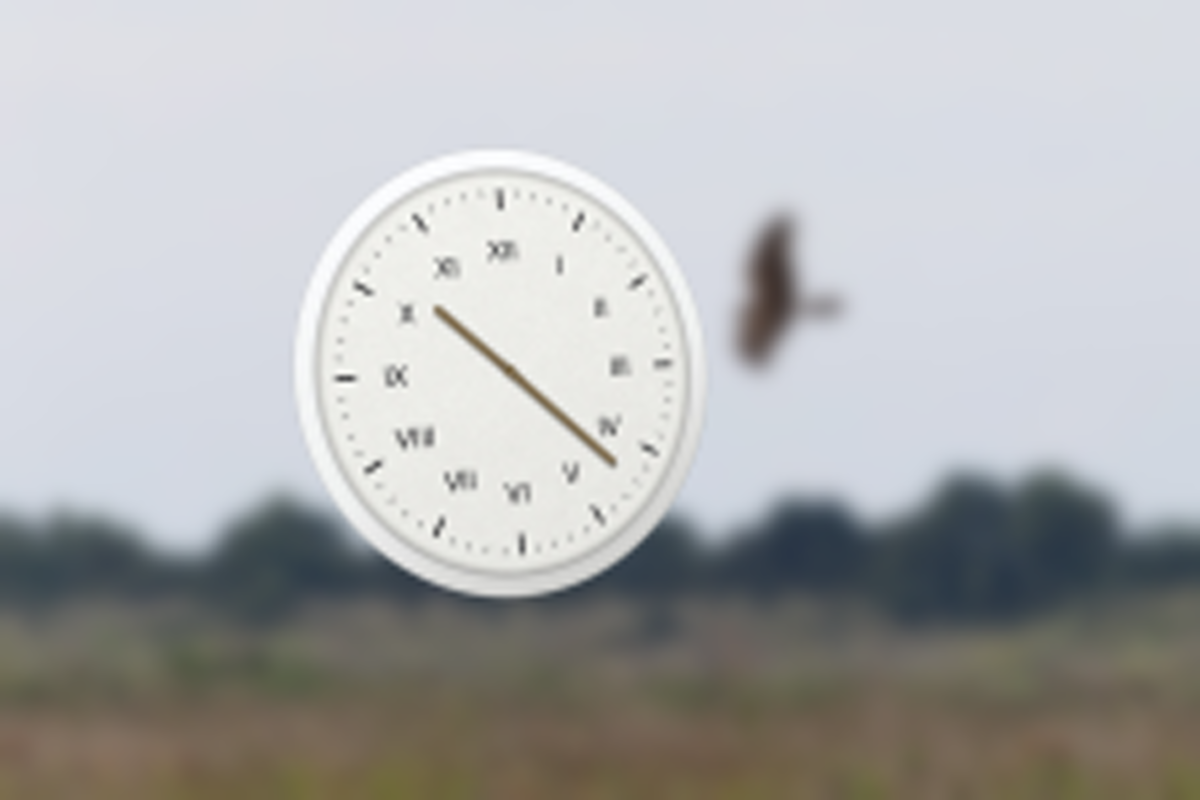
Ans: 10:22
